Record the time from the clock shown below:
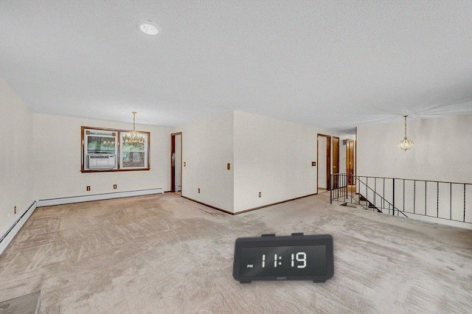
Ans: 11:19
